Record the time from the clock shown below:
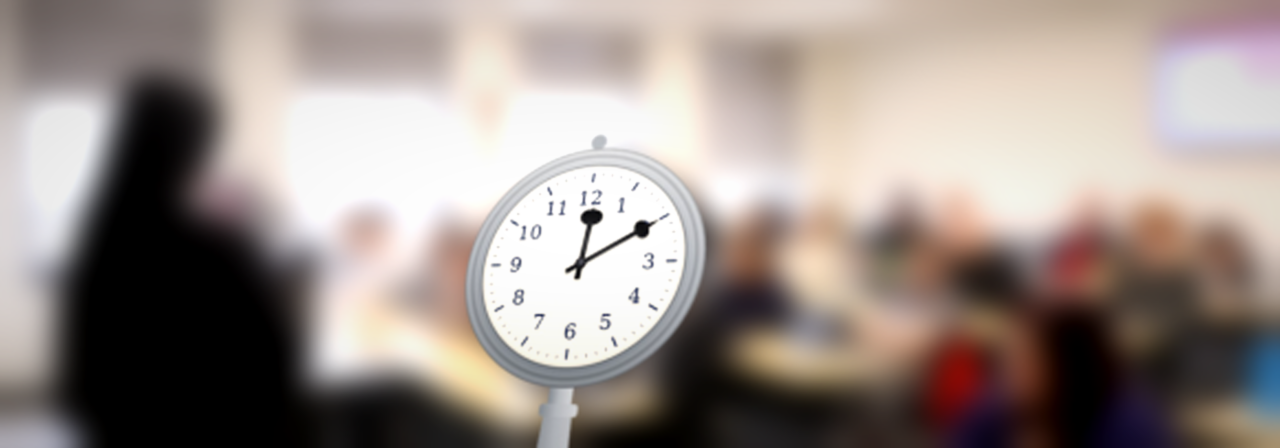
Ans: 12:10
